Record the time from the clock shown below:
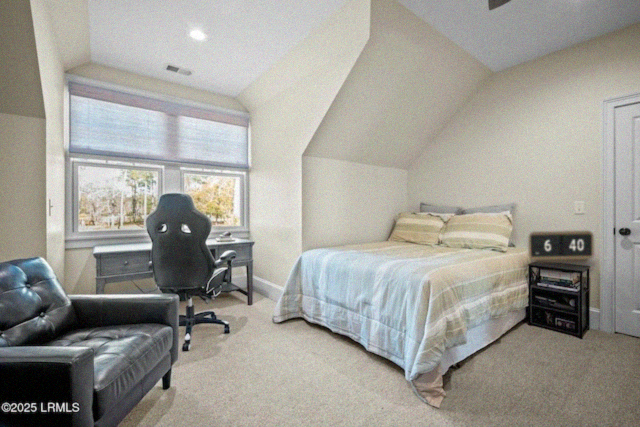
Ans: 6:40
